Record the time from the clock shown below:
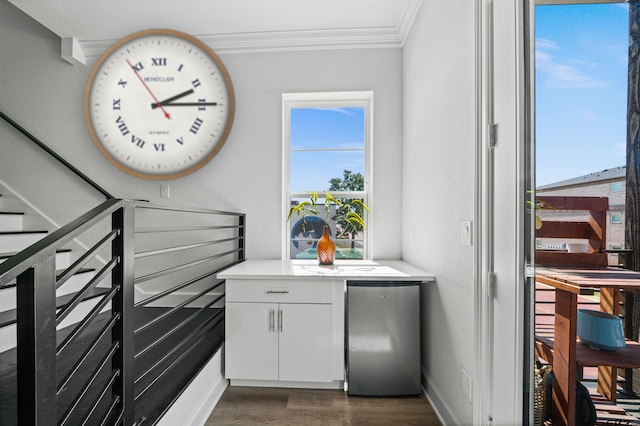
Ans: 2:14:54
